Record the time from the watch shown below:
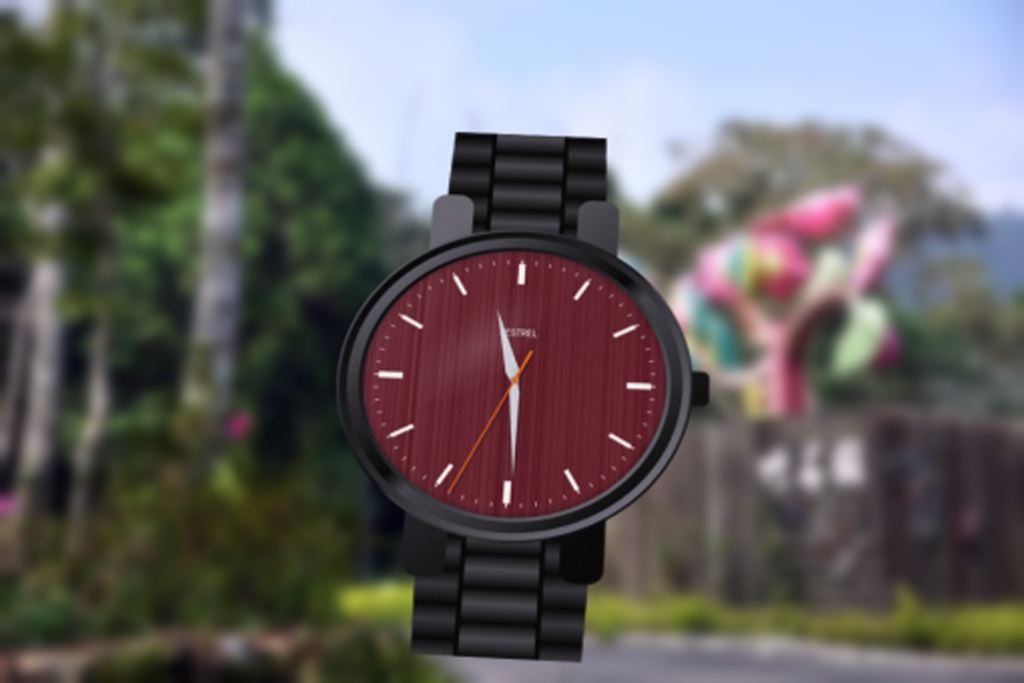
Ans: 11:29:34
